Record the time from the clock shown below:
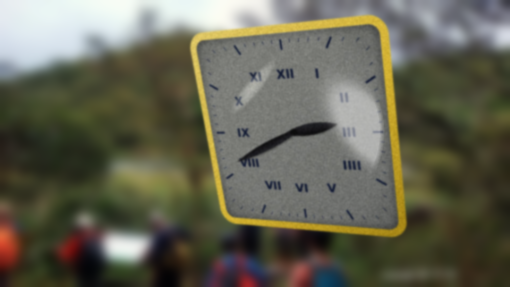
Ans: 2:41
